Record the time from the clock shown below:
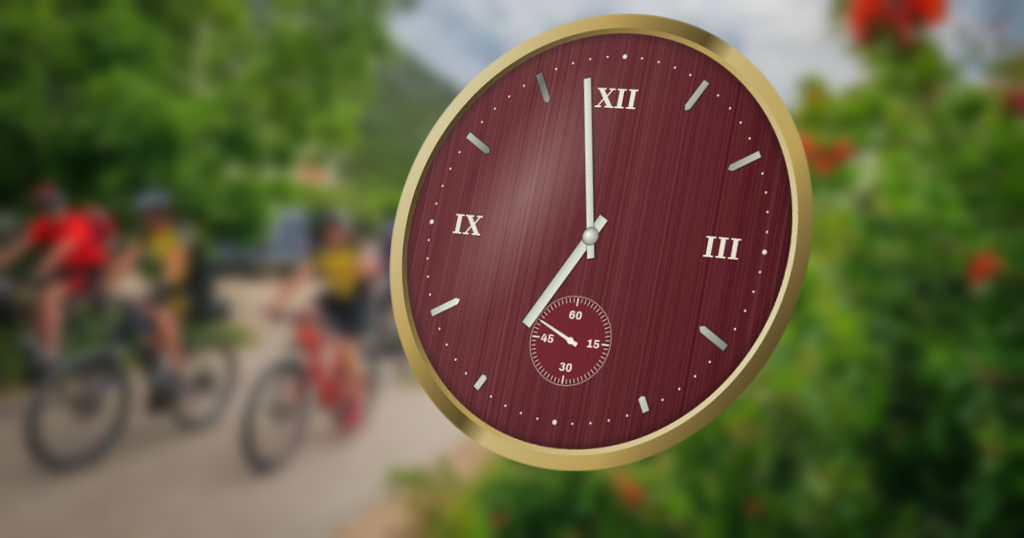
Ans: 6:57:49
